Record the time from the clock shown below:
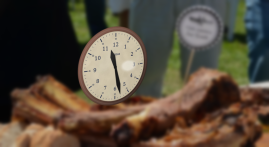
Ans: 11:28
